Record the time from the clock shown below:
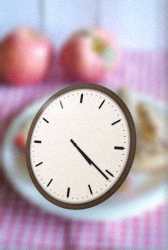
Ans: 4:21
